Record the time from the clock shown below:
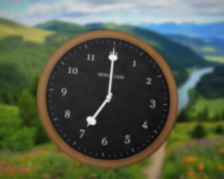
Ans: 7:00
